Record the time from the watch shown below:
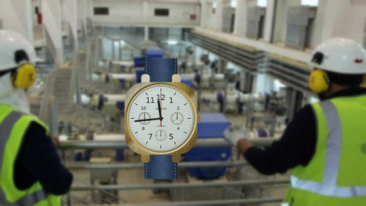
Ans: 11:44
